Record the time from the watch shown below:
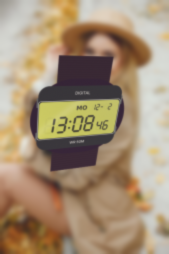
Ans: 13:08:46
